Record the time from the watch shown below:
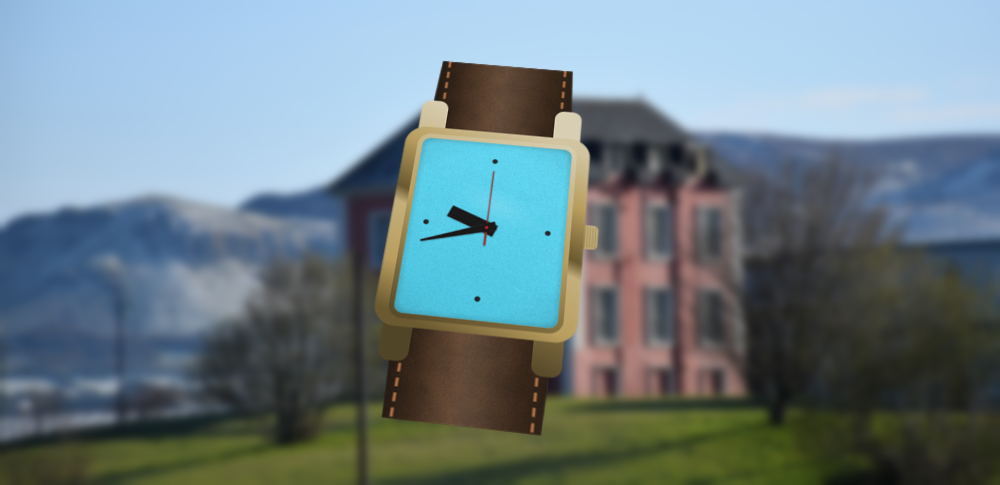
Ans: 9:42:00
